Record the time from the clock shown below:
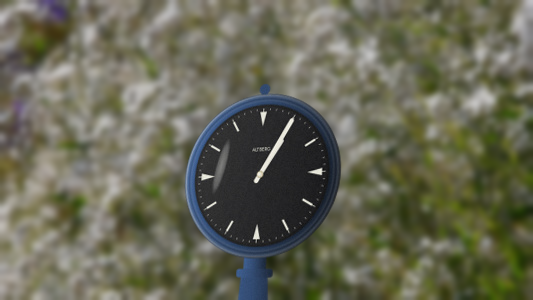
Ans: 1:05
